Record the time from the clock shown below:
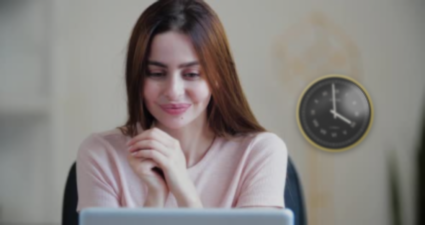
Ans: 3:59
